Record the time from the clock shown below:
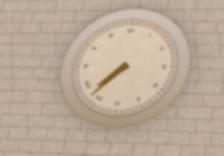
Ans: 7:37
